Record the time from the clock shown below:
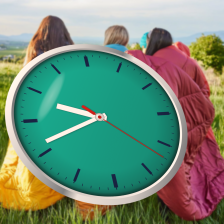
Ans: 9:41:22
